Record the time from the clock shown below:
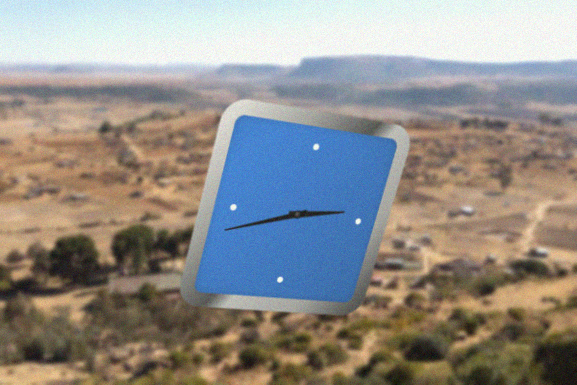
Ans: 2:42
